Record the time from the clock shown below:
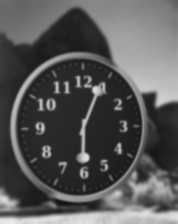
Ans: 6:04
